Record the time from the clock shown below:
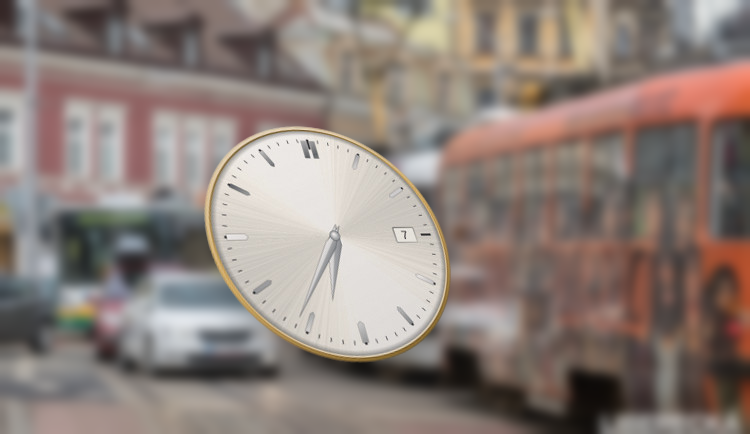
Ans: 6:36
